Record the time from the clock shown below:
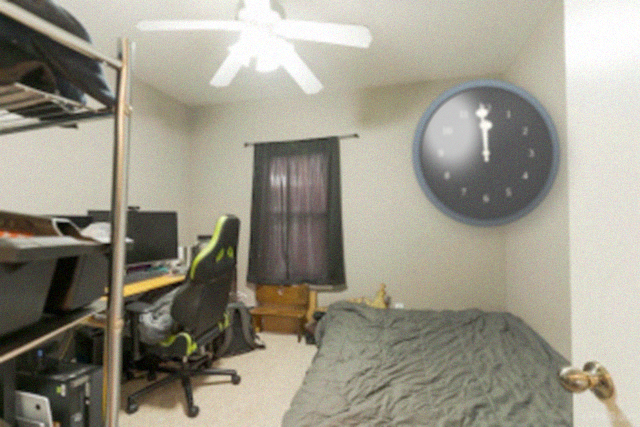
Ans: 11:59
